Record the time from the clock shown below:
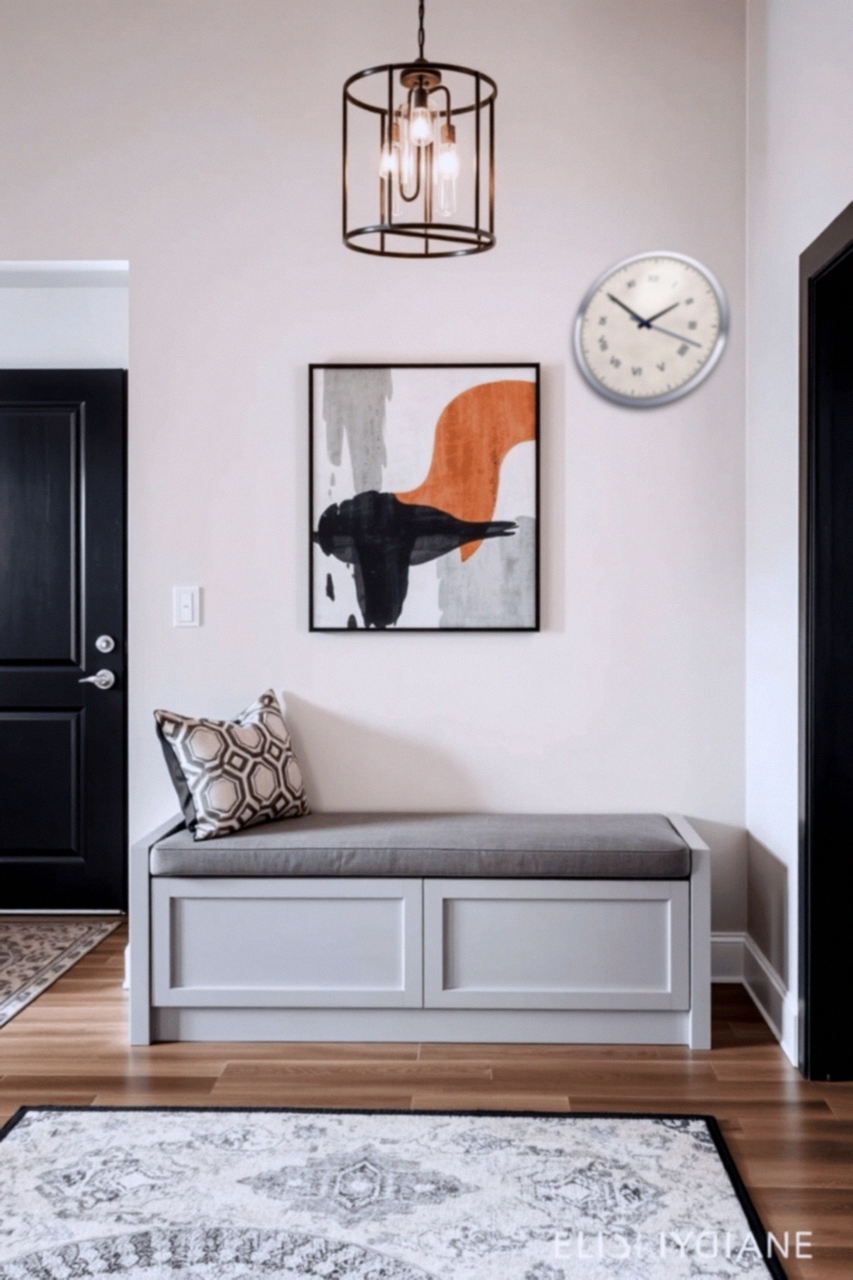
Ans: 1:50:18
